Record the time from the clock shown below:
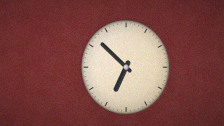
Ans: 6:52
